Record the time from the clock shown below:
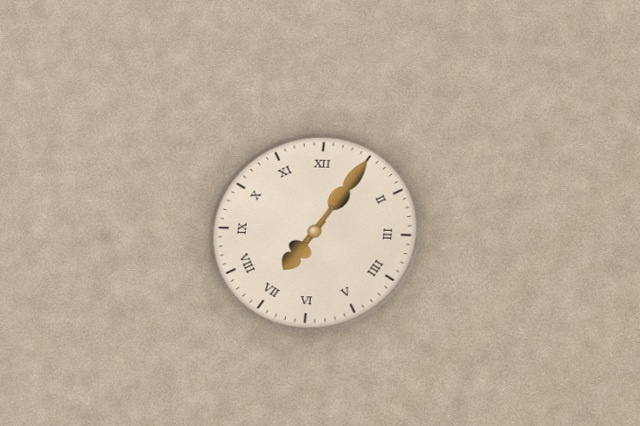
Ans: 7:05
